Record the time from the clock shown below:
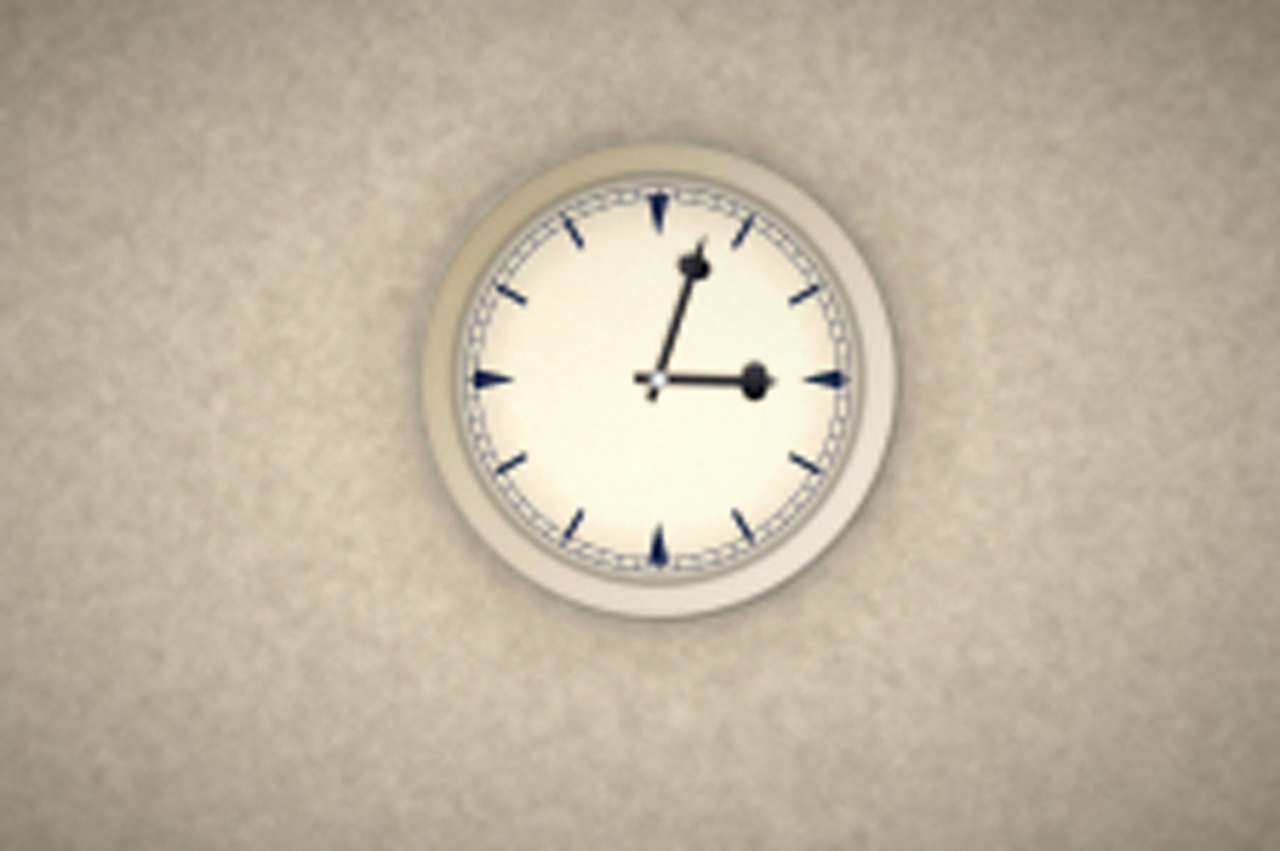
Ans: 3:03
